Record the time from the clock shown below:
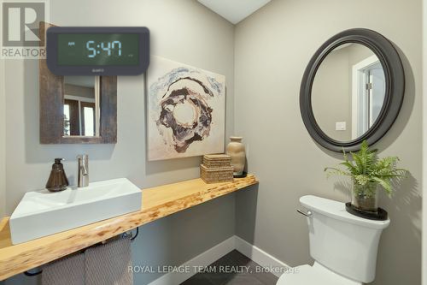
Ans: 5:47
